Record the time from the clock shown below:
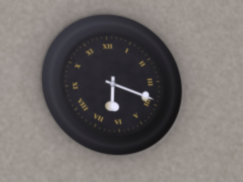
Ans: 6:19
